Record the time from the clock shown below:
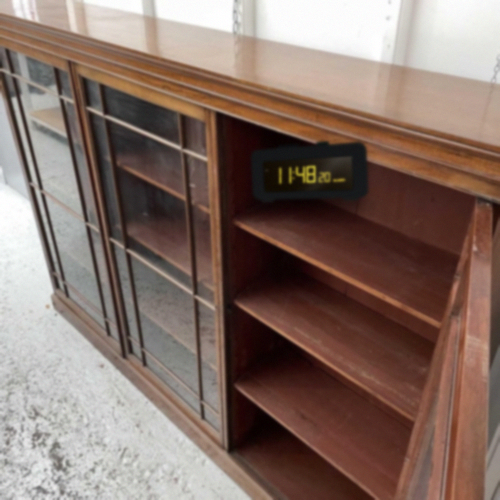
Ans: 11:48
